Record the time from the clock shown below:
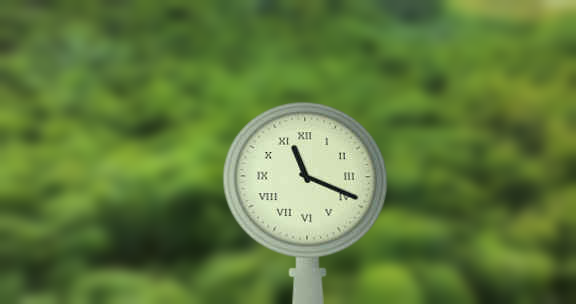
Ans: 11:19
